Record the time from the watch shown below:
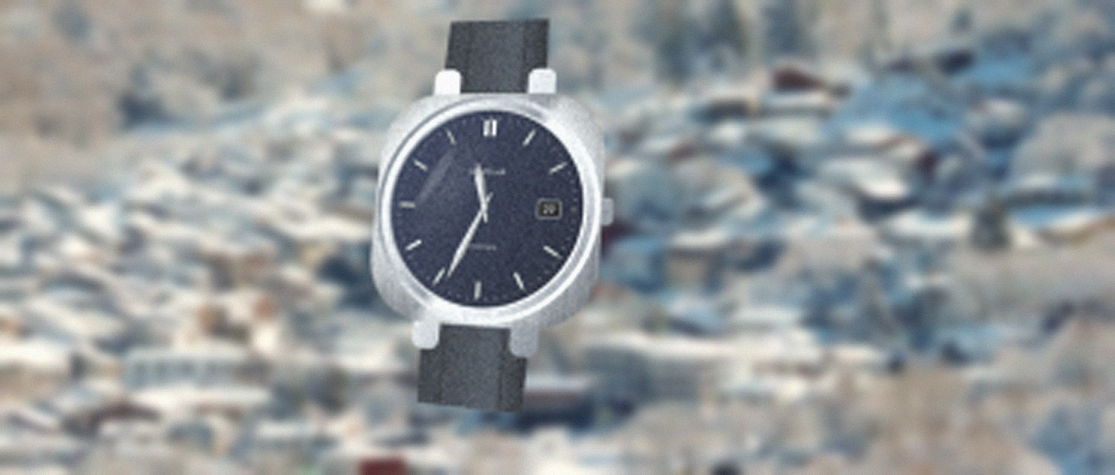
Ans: 11:34
